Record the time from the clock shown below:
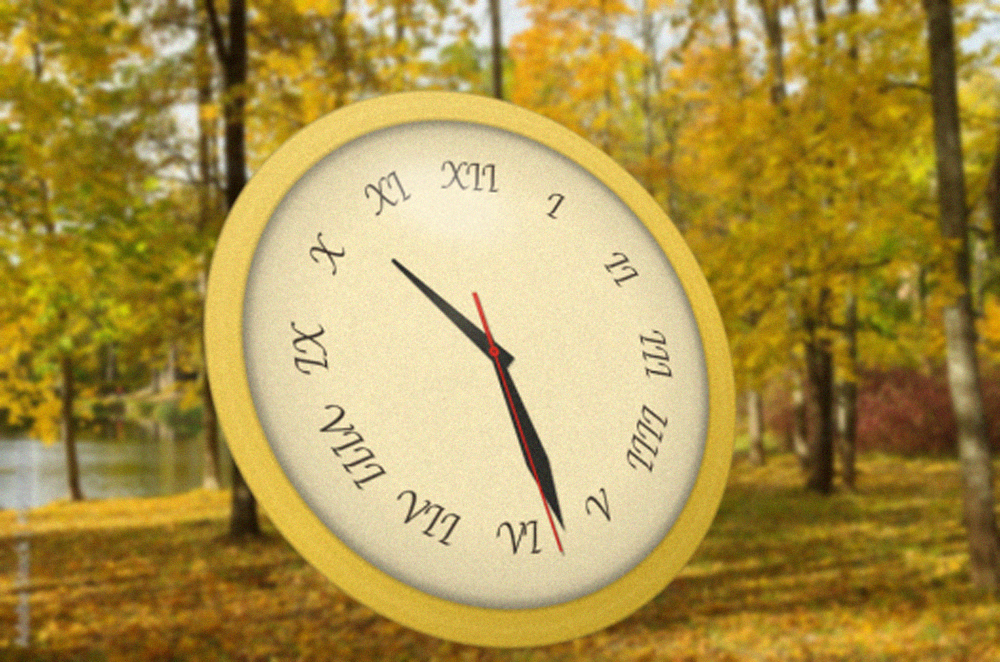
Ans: 10:27:28
